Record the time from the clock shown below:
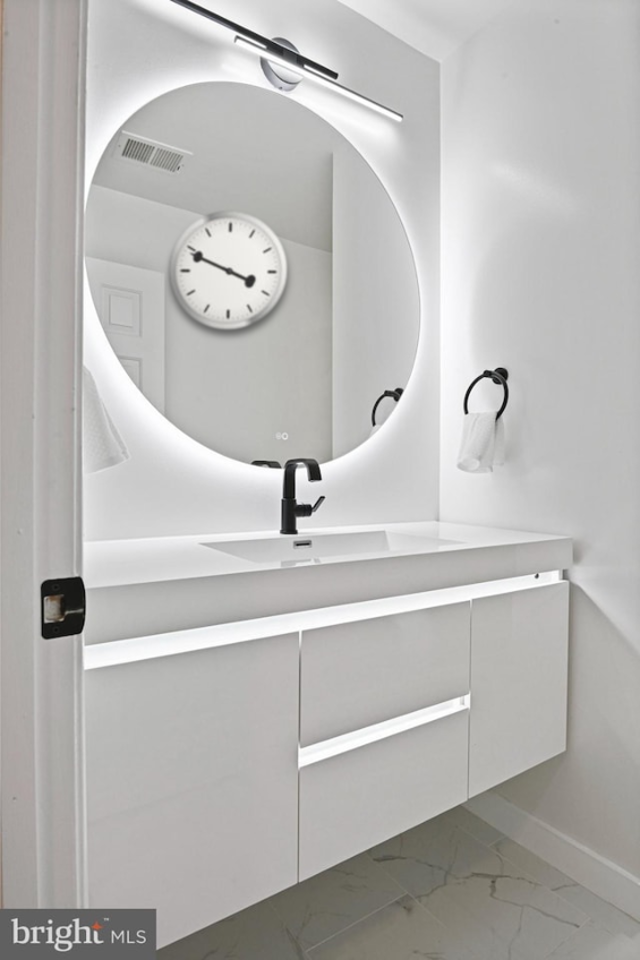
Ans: 3:49
